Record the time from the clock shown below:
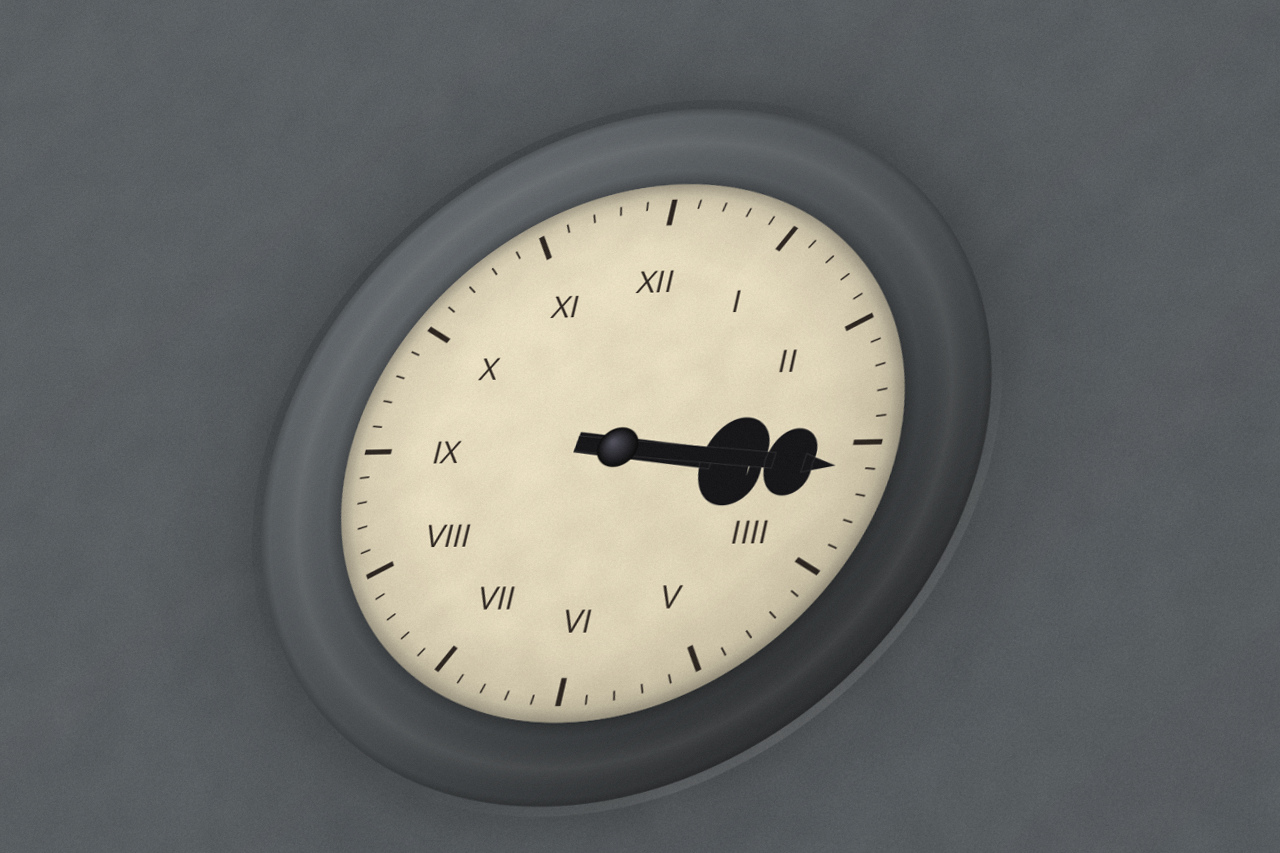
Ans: 3:16
